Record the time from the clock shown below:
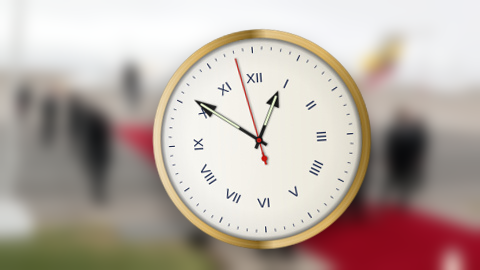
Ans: 12:50:58
